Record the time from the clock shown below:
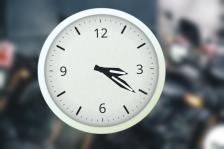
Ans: 3:21
